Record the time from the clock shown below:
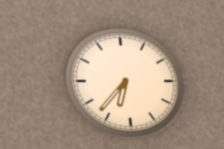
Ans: 6:37
